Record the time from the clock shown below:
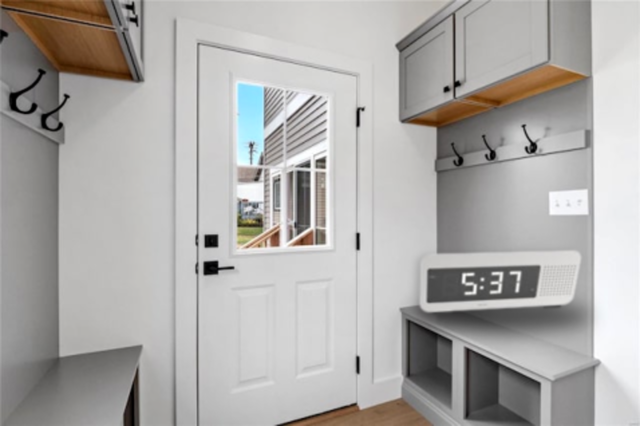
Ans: 5:37
